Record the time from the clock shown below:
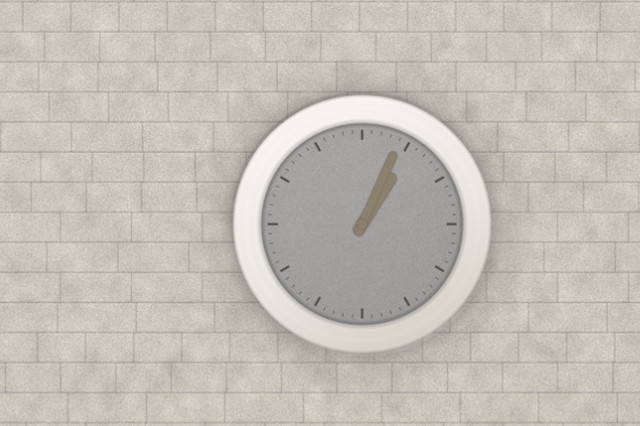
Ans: 1:04
